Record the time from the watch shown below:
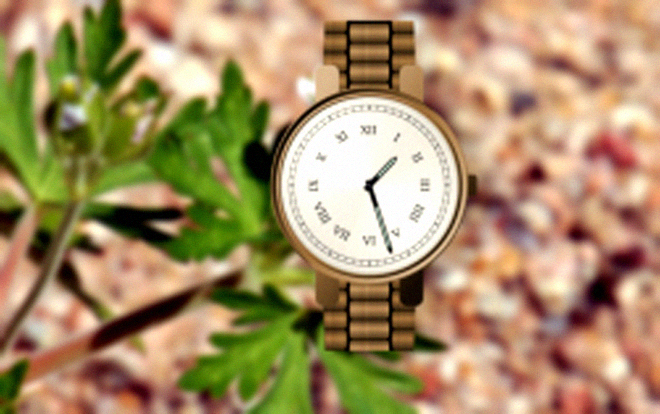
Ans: 1:27
